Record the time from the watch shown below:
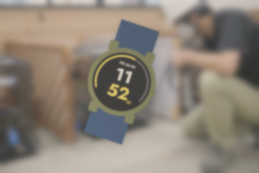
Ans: 11:52
